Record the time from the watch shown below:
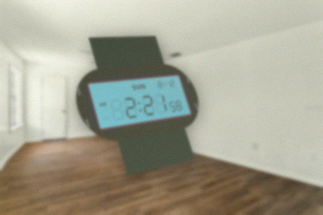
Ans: 2:21
